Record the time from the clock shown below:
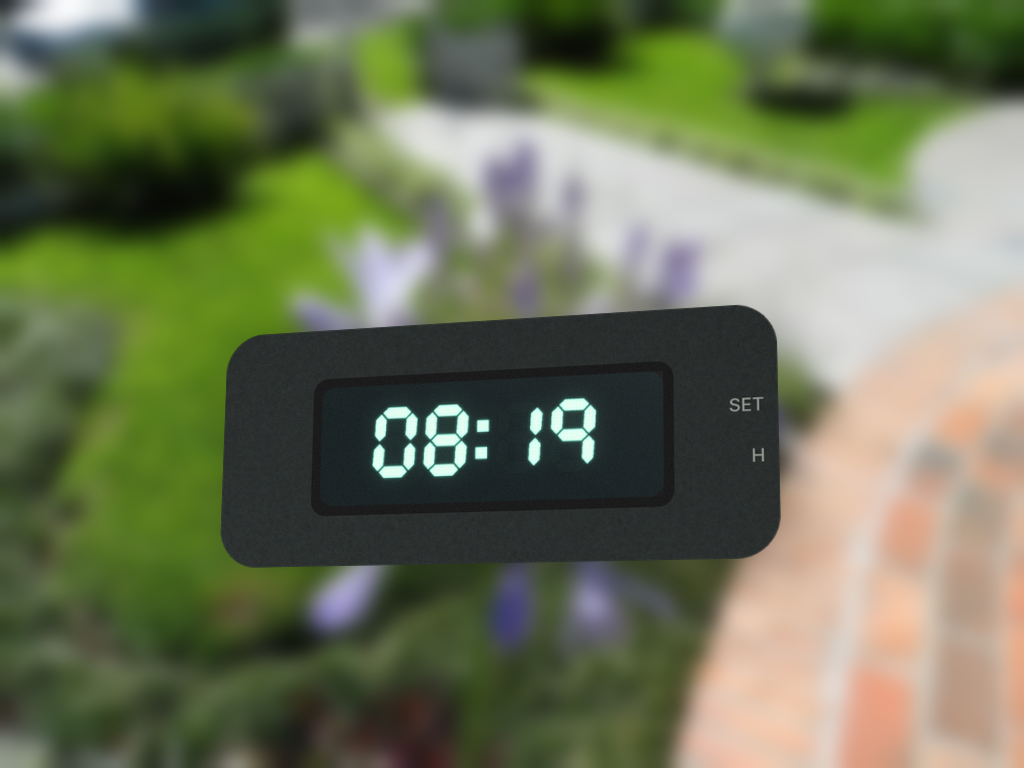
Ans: 8:19
